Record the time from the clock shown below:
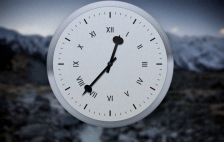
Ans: 12:37
